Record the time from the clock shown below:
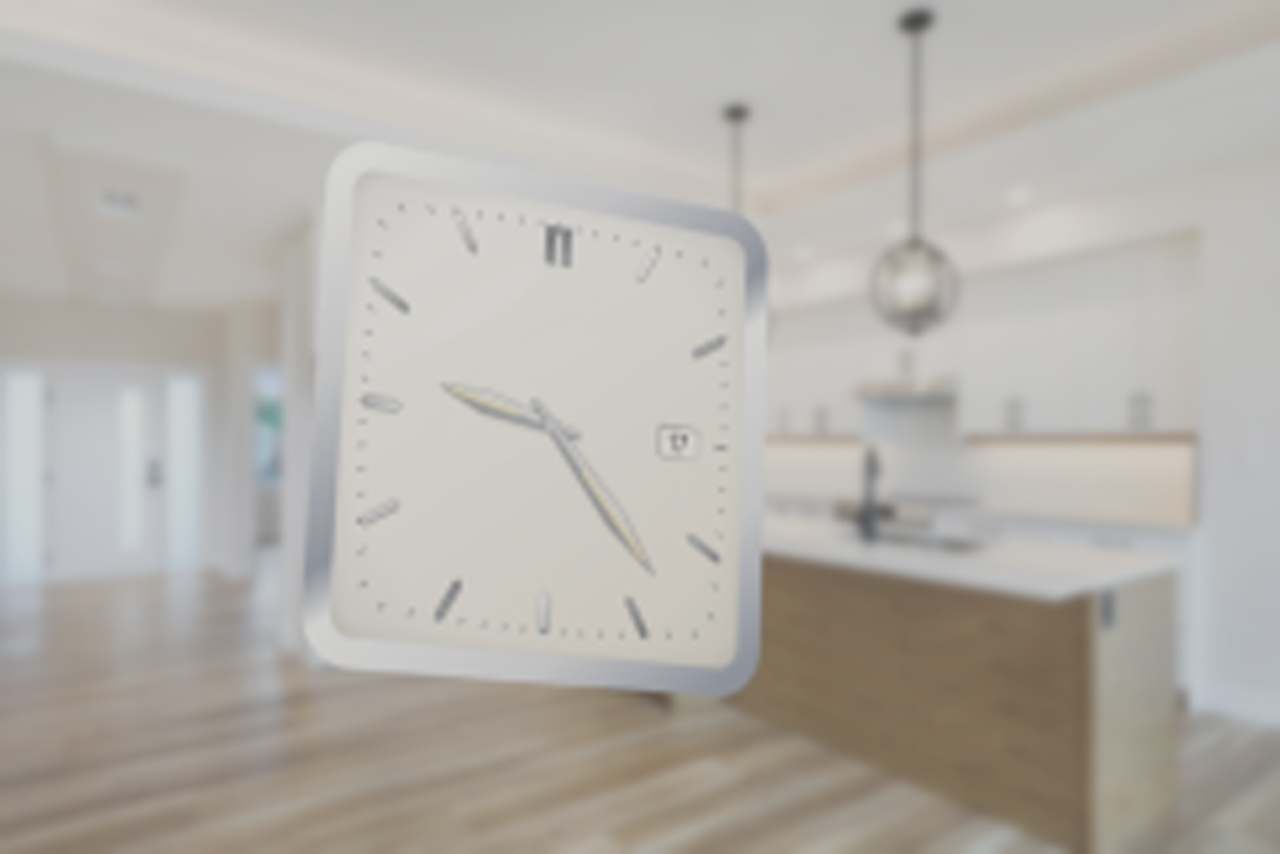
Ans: 9:23
